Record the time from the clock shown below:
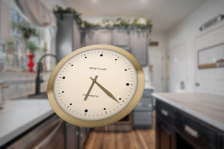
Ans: 6:21
